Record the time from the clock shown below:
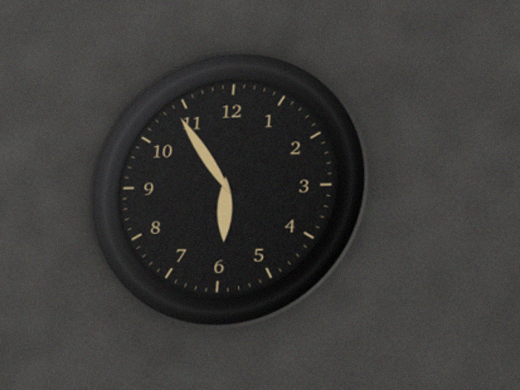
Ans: 5:54
